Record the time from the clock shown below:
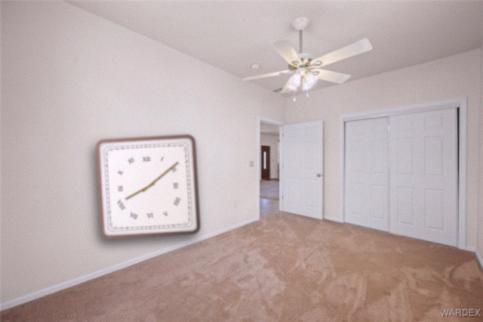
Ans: 8:09
